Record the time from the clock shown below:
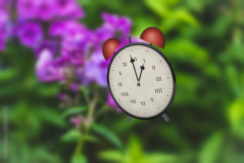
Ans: 12:59
